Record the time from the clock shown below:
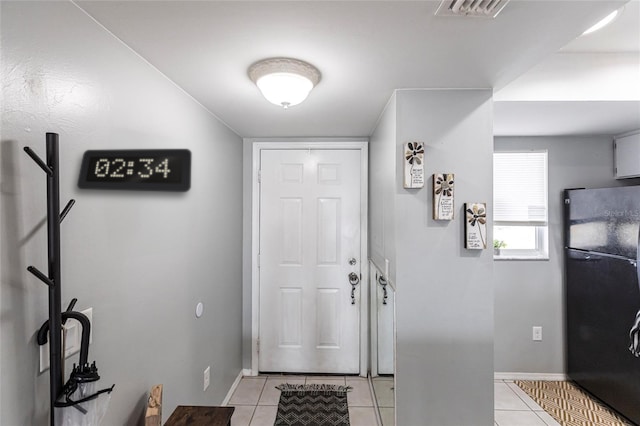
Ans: 2:34
